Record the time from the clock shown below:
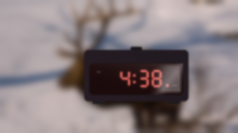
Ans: 4:38
